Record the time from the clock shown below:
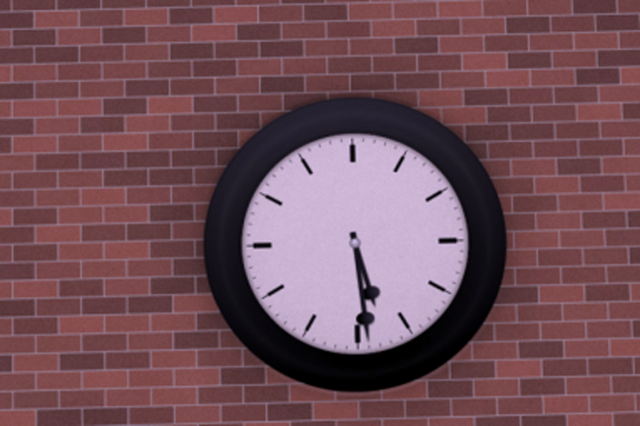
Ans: 5:29
